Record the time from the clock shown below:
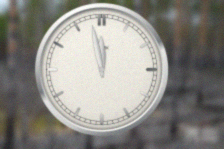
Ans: 11:58
